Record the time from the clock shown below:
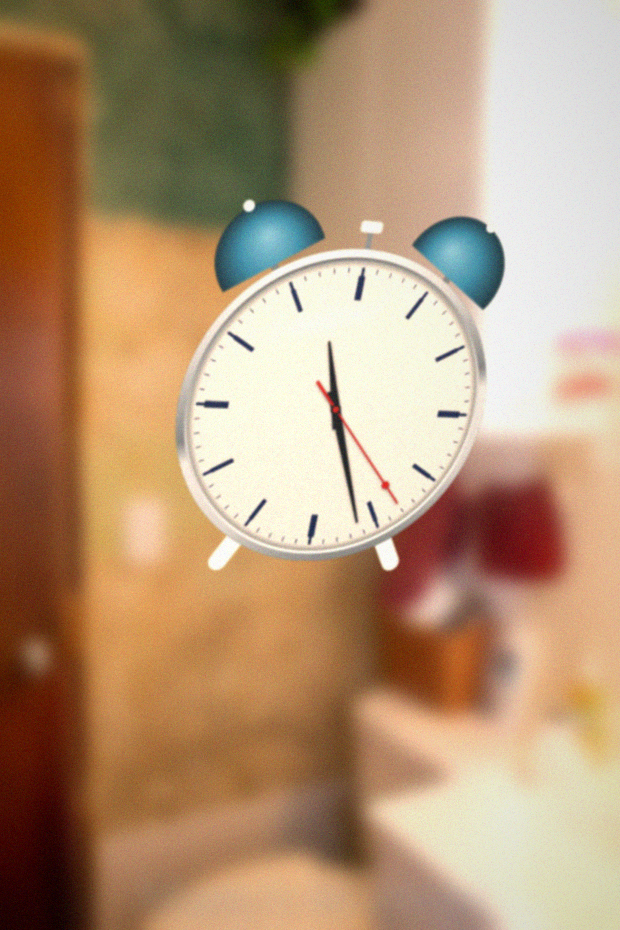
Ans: 11:26:23
